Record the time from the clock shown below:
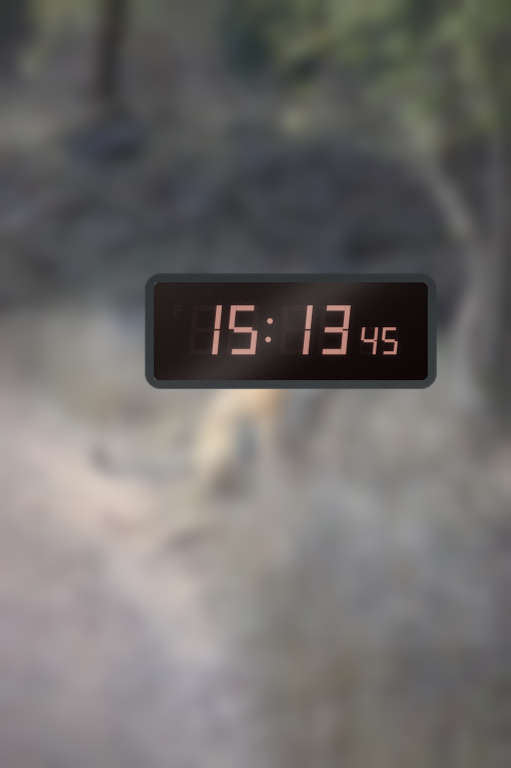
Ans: 15:13:45
